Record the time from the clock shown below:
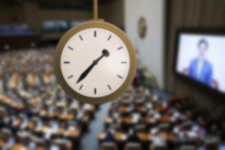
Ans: 1:37
